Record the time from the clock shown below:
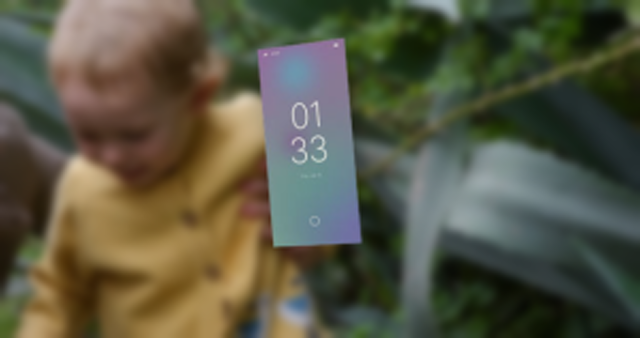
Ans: 1:33
